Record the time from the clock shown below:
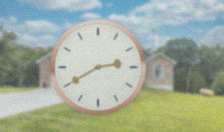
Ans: 2:40
